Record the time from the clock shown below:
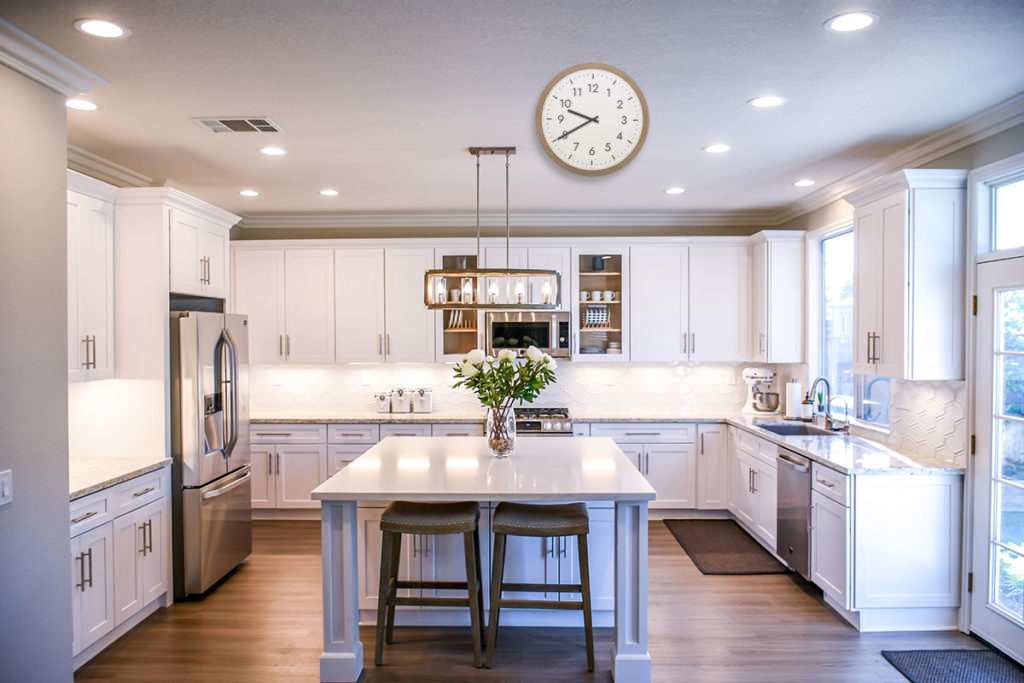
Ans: 9:40
